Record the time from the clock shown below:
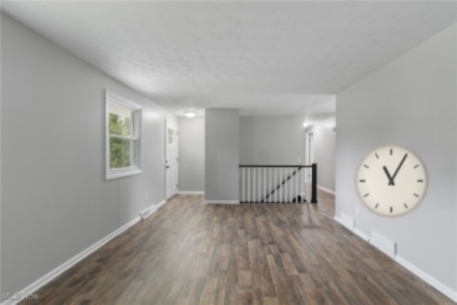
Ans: 11:05
